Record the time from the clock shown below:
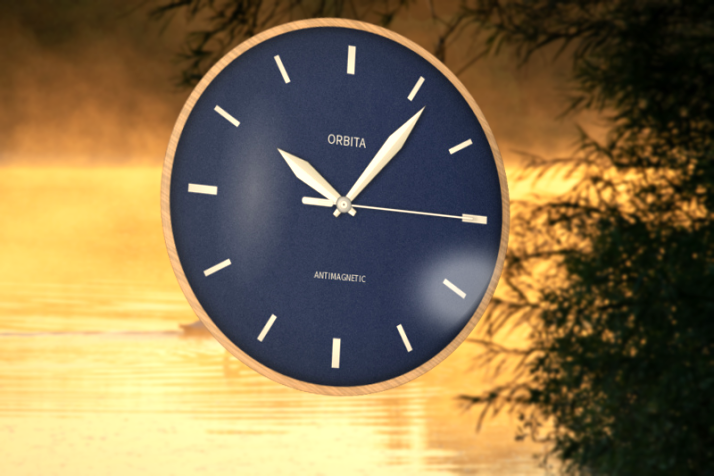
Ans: 10:06:15
